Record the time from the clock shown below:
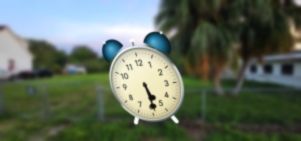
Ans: 5:29
